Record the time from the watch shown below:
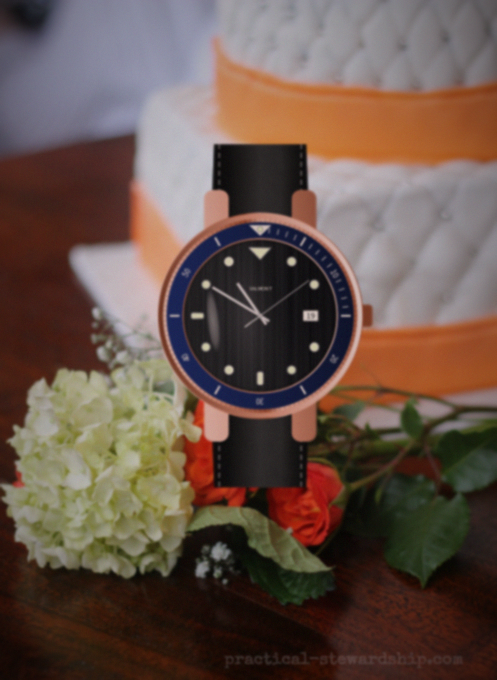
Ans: 10:50:09
